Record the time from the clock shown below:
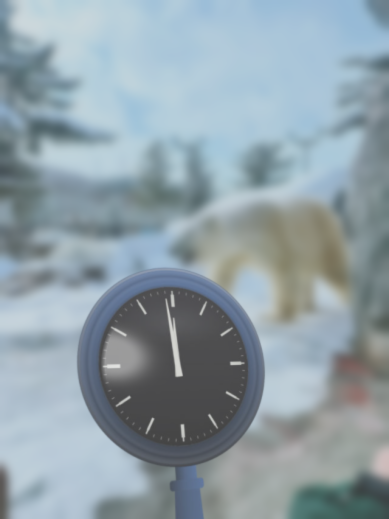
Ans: 11:59
